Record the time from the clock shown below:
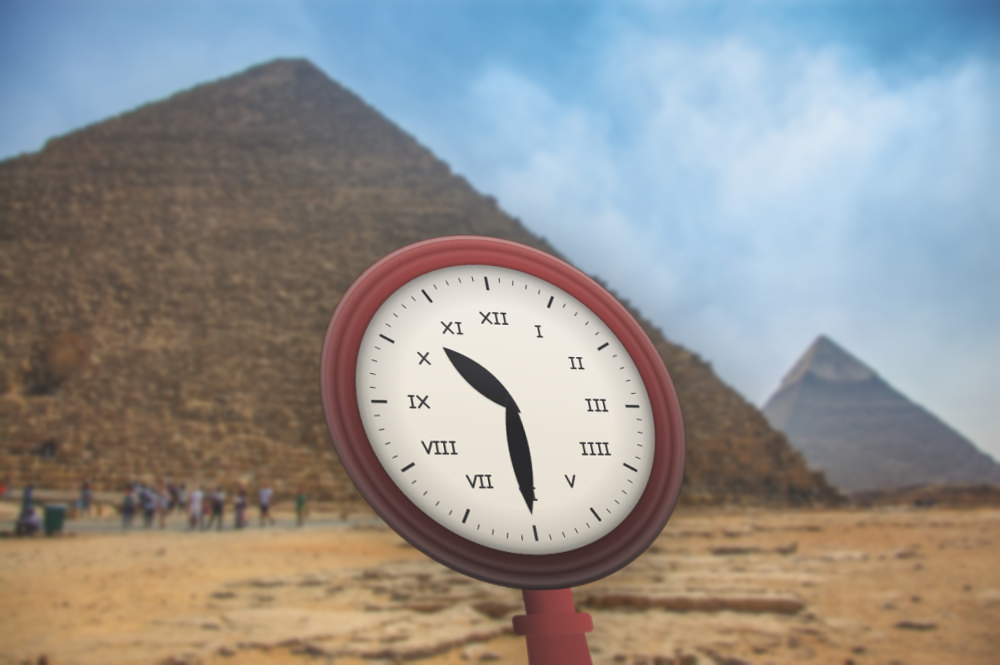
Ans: 10:30
